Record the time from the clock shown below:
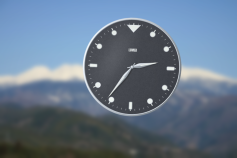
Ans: 2:36
